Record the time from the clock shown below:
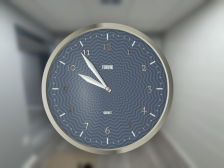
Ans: 9:54
